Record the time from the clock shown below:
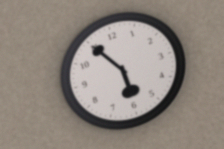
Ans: 5:55
